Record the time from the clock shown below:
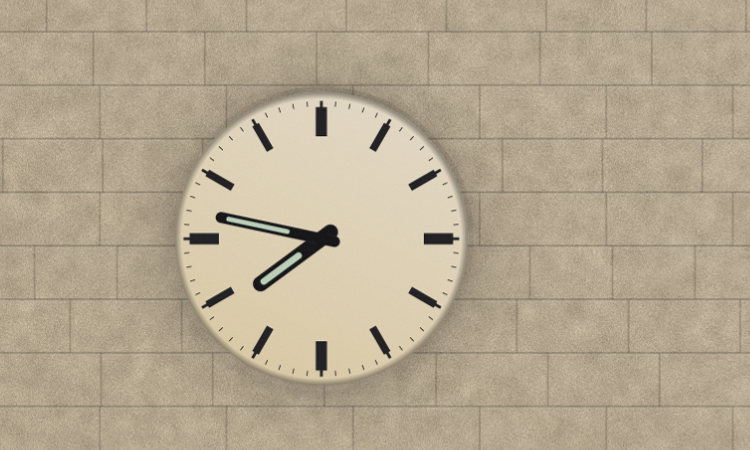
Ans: 7:47
